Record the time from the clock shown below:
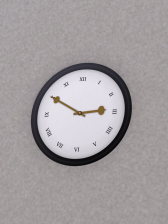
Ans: 2:50
